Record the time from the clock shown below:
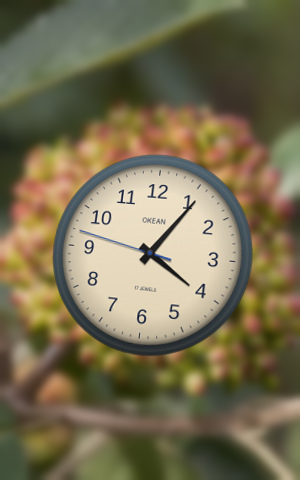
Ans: 4:05:47
